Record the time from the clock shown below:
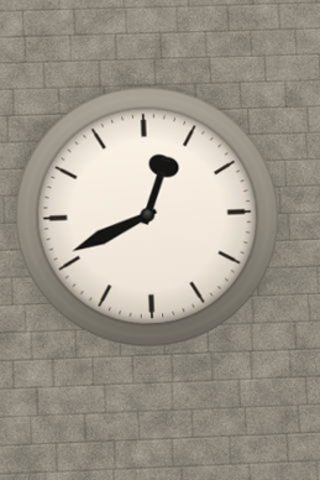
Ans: 12:41
